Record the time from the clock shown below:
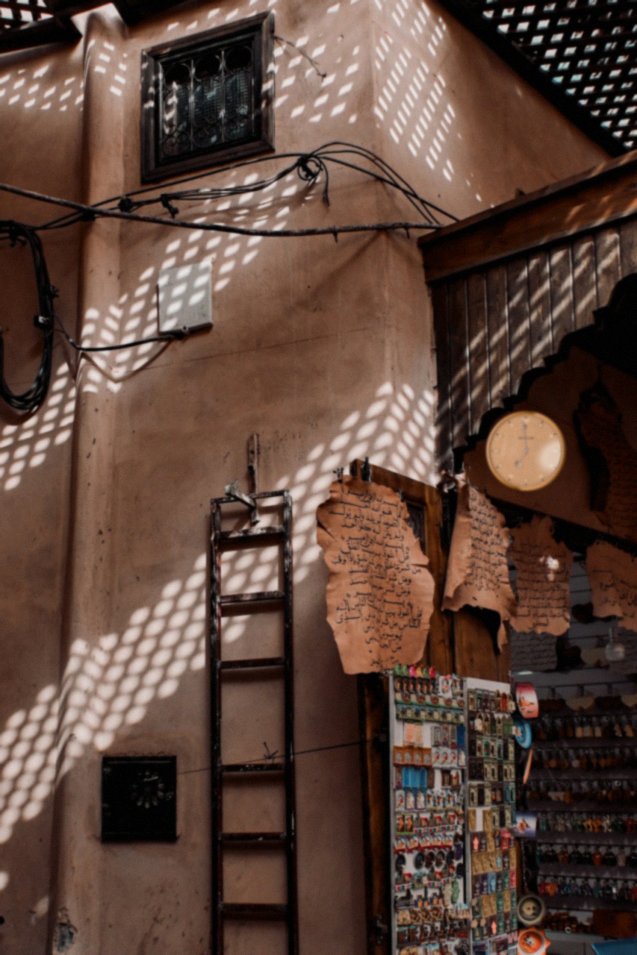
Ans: 6:59
